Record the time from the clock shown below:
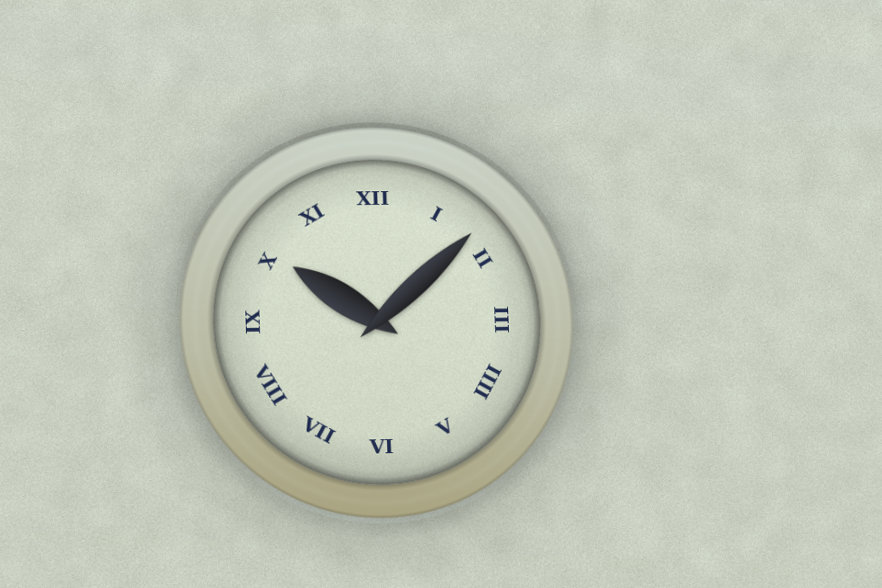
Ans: 10:08
